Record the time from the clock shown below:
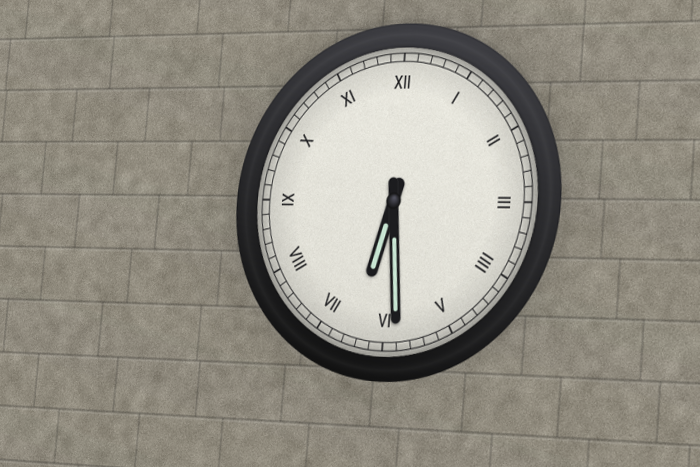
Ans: 6:29
